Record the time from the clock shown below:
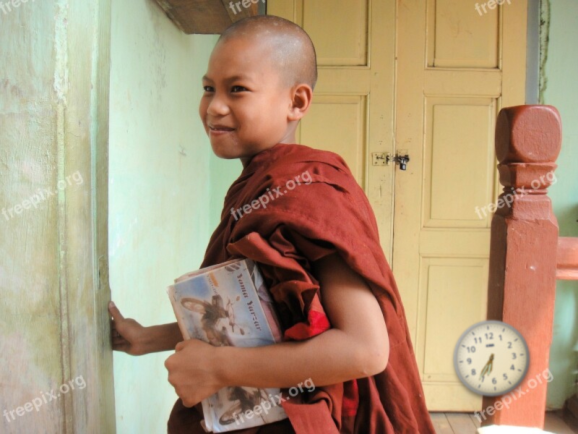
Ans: 6:36
